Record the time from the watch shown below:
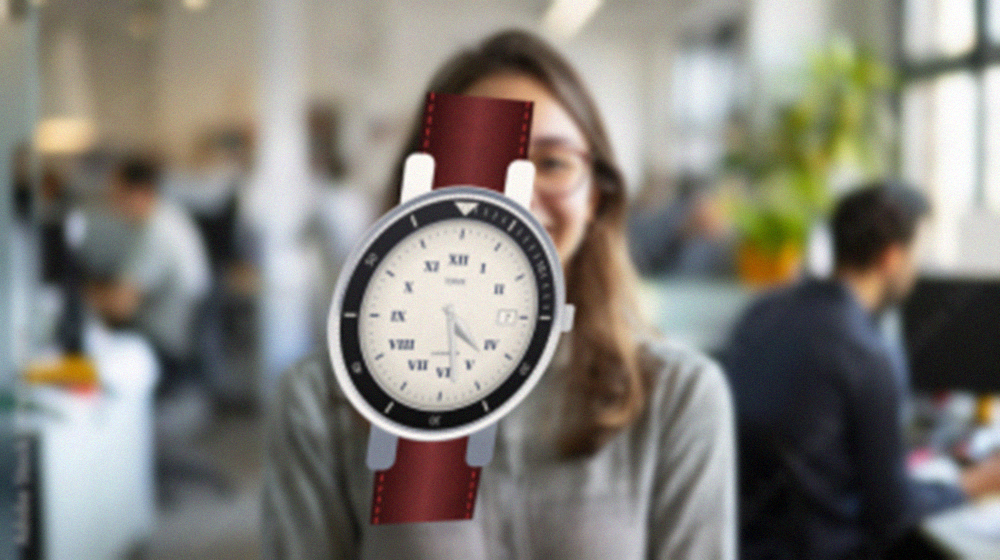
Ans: 4:28
